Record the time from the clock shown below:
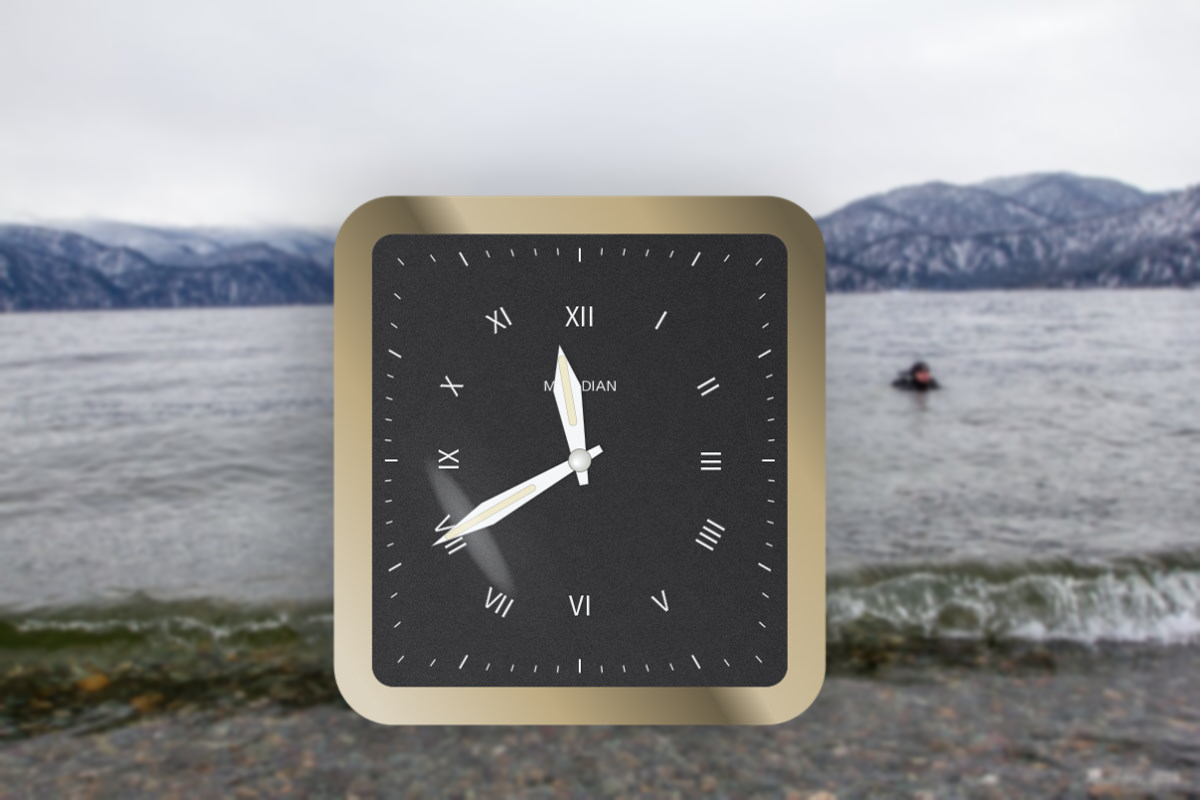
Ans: 11:40
